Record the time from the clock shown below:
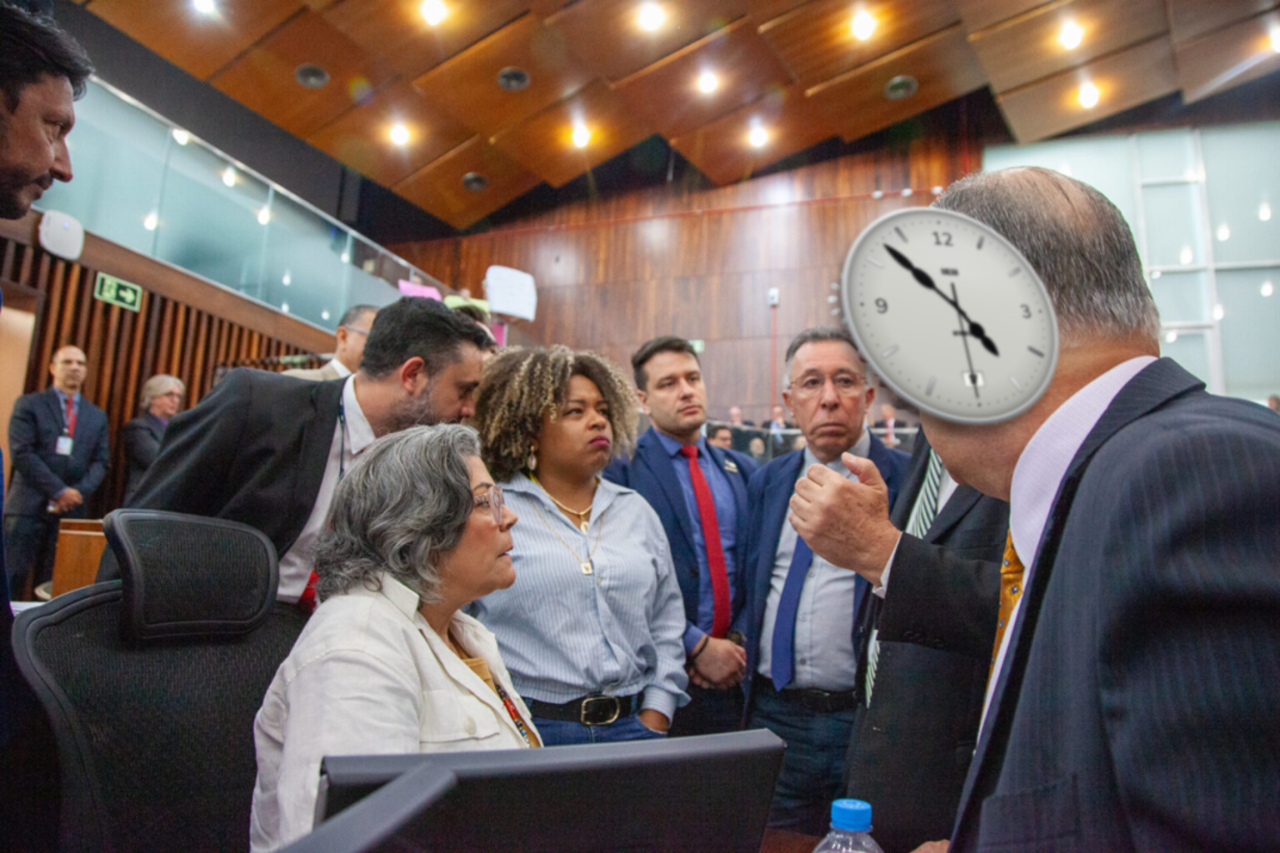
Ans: 4:52:30
